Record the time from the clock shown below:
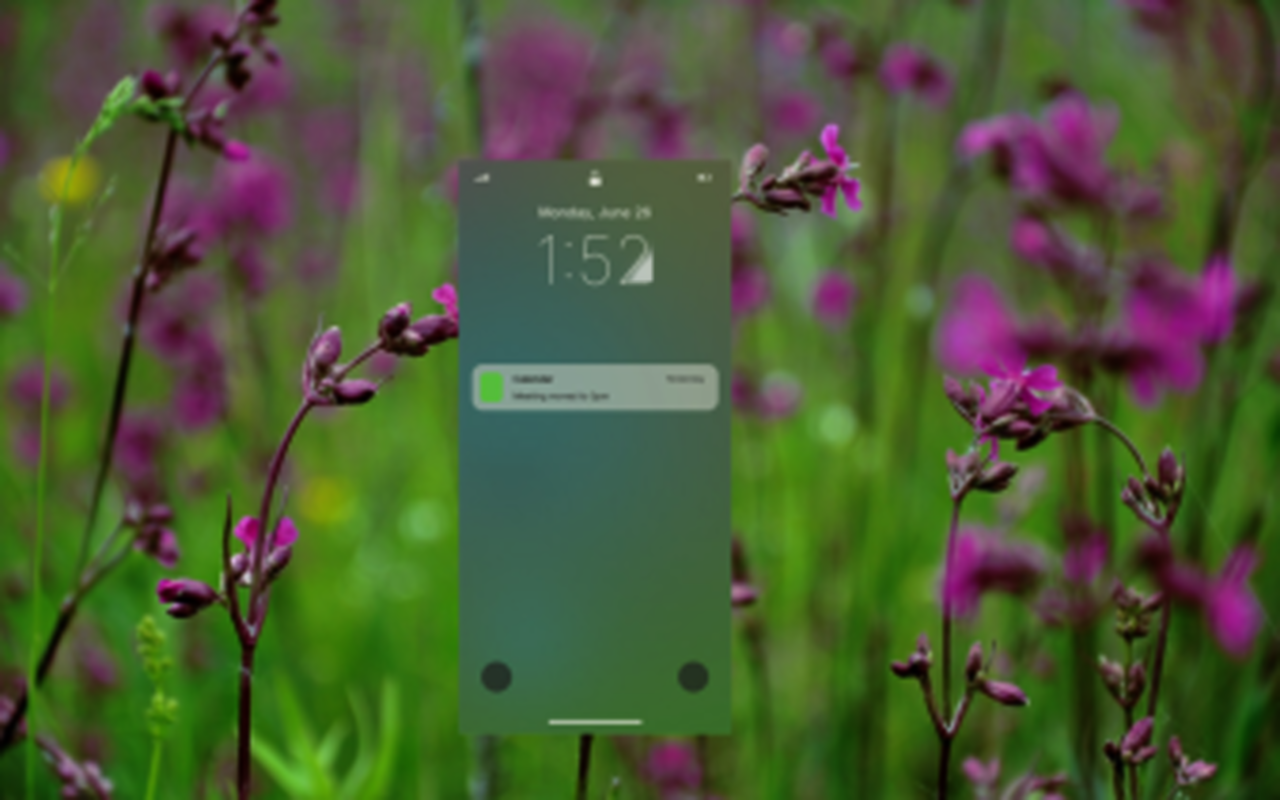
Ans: 1:52
